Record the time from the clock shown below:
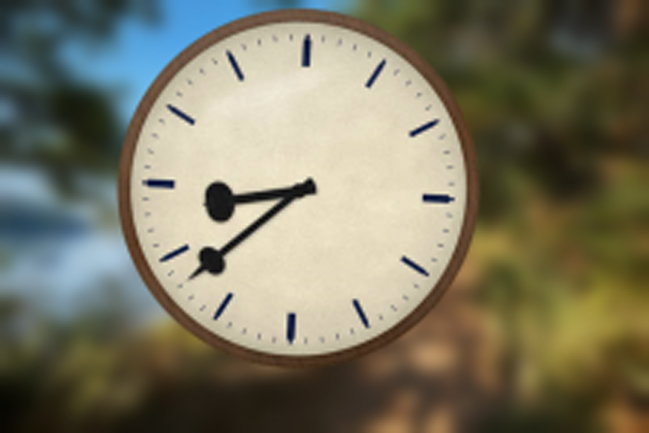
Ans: 8:38
